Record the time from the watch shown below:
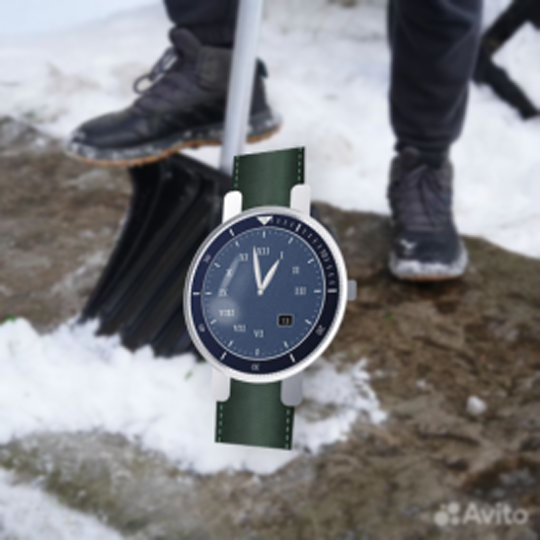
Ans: 12:58
